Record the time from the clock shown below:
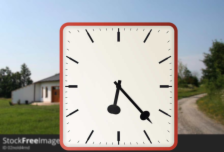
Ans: 6:23
